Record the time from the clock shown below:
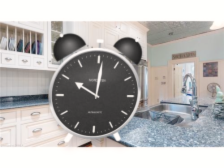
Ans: 10:01
